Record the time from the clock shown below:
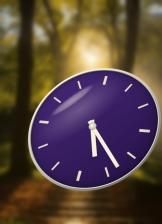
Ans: 5:23
